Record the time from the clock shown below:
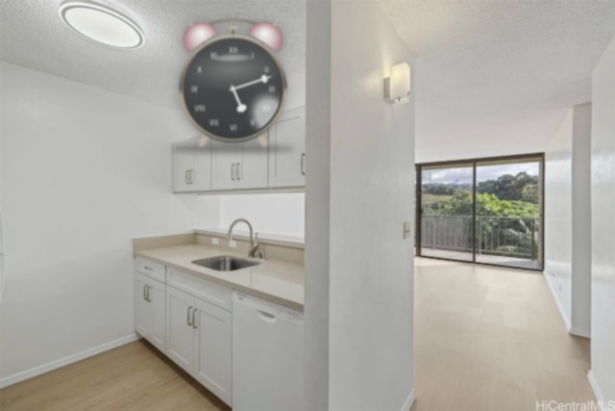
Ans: 5:12
